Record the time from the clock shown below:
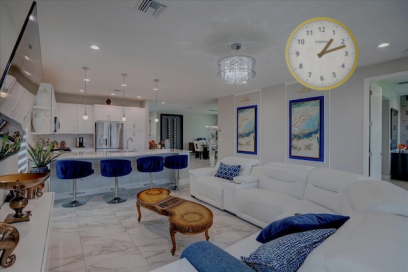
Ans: 1:12
